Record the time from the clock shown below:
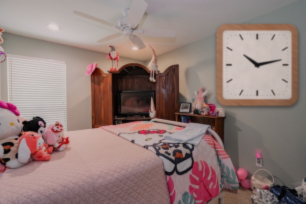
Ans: 10:13
